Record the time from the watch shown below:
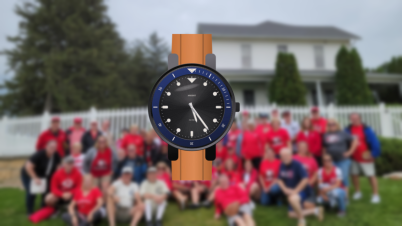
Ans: 5:24
